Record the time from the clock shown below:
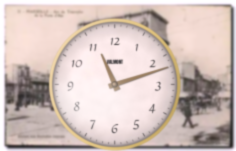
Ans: 11:12
